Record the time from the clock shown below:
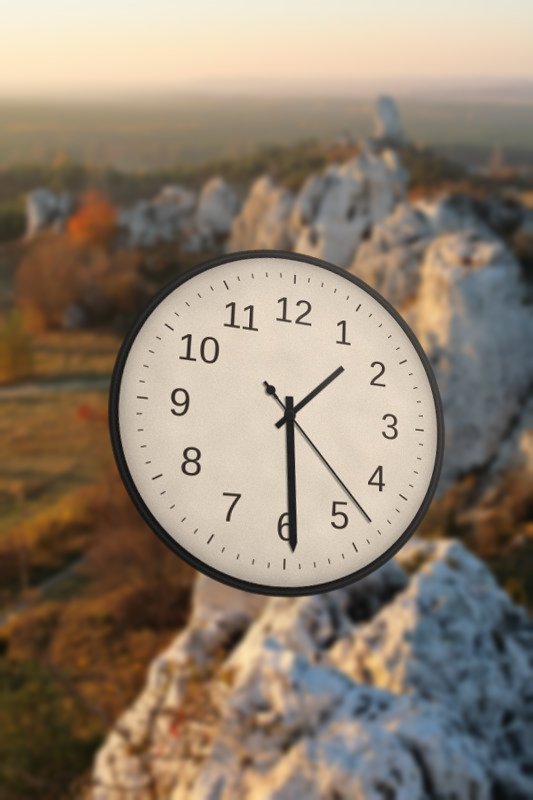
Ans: 1:29:23
